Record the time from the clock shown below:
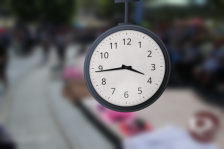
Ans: 3:44
